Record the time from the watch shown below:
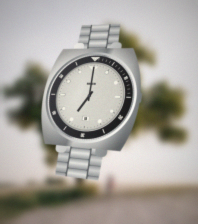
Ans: 7:00
